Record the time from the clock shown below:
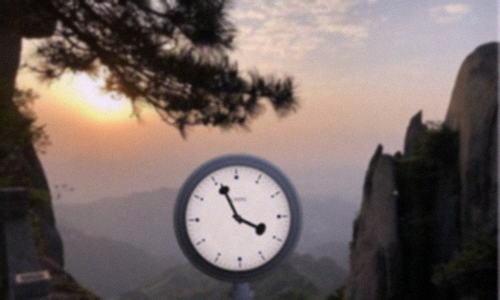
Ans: 3:56
